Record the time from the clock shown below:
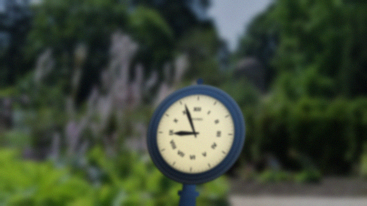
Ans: 8:56
